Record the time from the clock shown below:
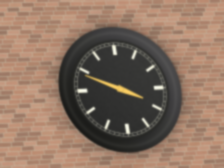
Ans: 3:49
